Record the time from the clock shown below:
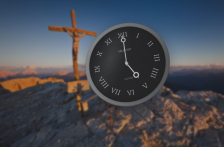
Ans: 5:00
